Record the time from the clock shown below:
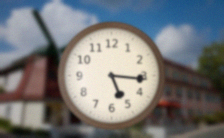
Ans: 5:16
